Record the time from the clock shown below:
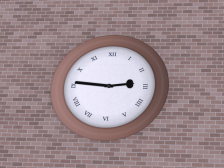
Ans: 2:46
